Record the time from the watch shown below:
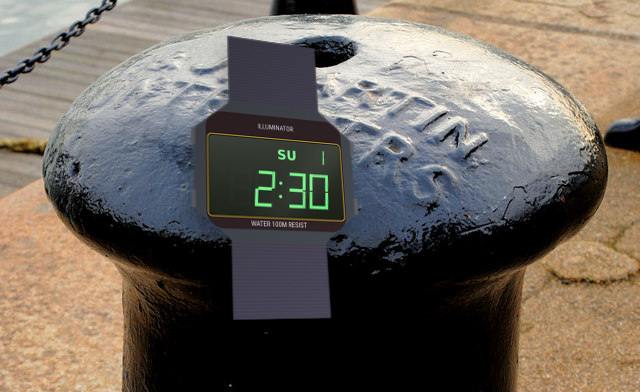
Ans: 2:30
